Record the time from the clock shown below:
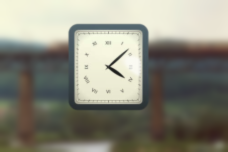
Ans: 4:08
